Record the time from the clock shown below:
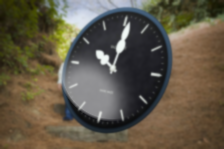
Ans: 10:01
